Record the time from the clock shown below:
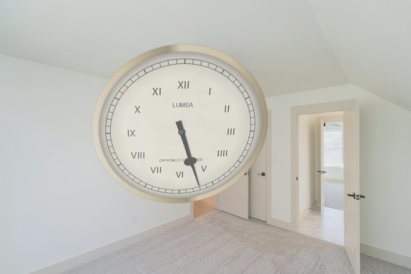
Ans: 5:27
